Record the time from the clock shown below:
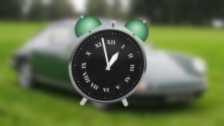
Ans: 12:57
